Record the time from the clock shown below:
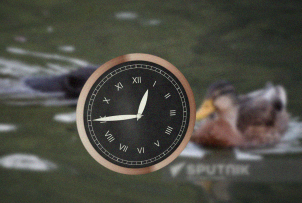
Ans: 12:45
